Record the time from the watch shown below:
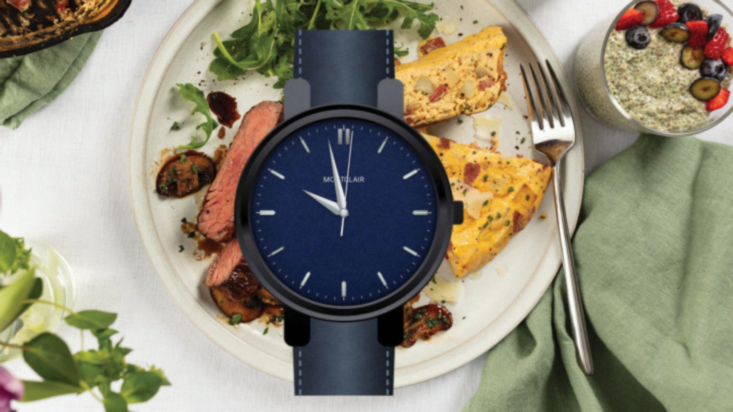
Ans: 9:58:01
